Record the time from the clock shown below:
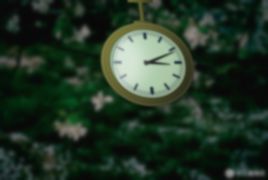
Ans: 3:11
